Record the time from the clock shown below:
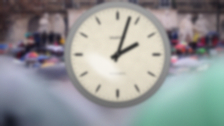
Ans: 2:03
